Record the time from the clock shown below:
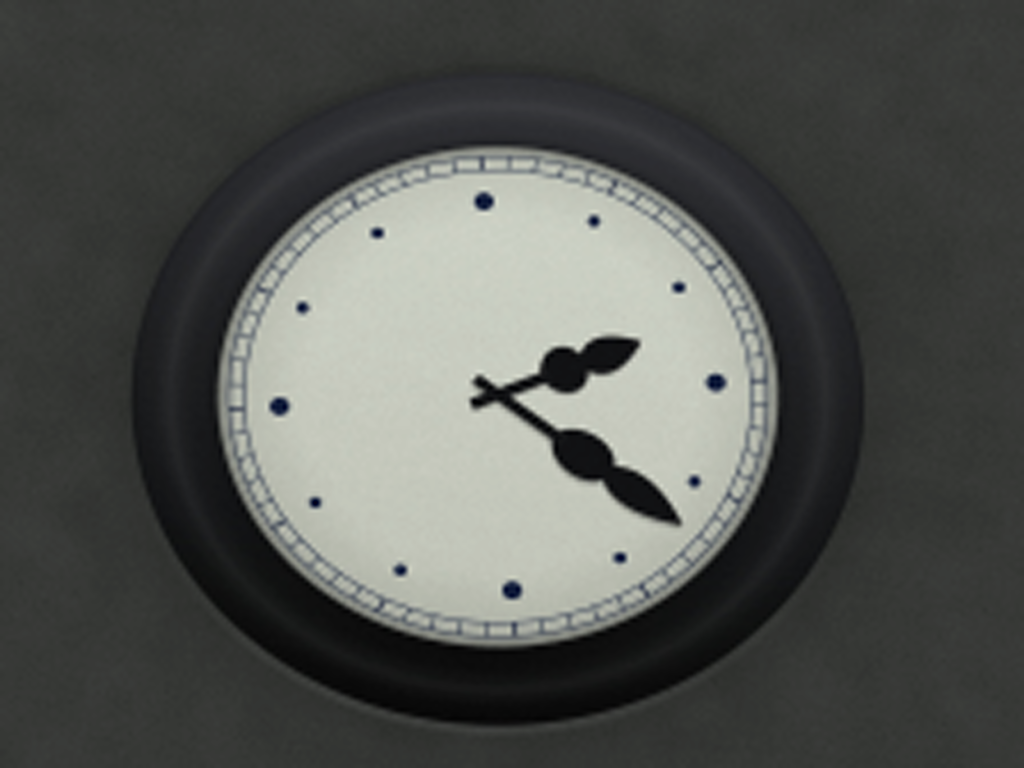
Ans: 2:22
